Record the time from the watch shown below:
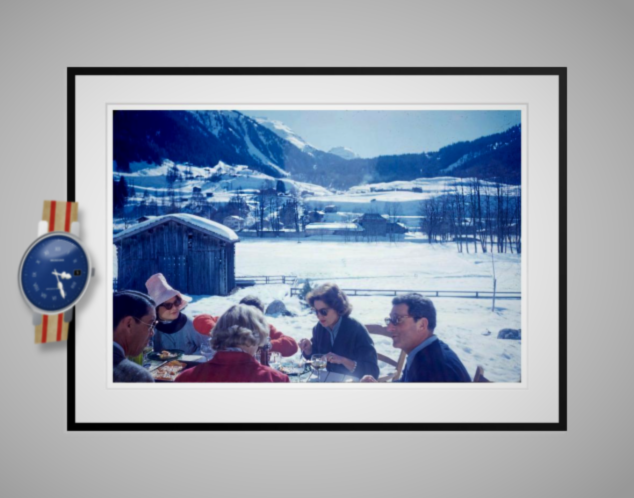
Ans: 3:26
